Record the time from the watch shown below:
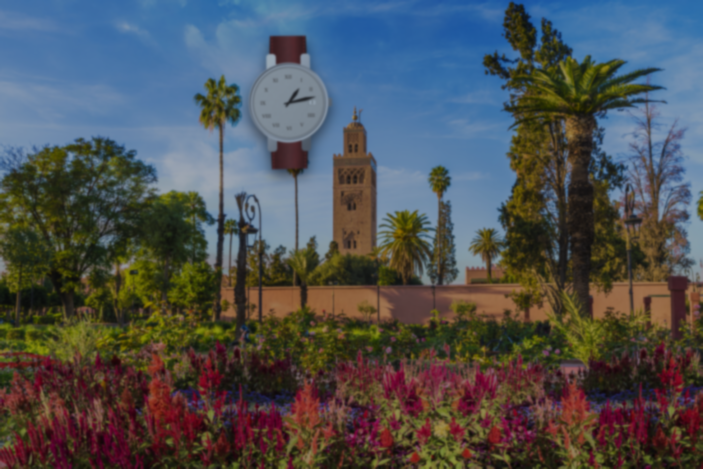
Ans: 1:13
